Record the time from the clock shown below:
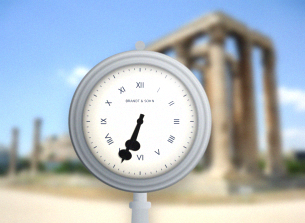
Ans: 6:34
